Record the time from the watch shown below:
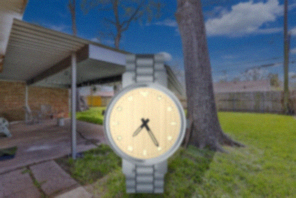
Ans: 7:25
